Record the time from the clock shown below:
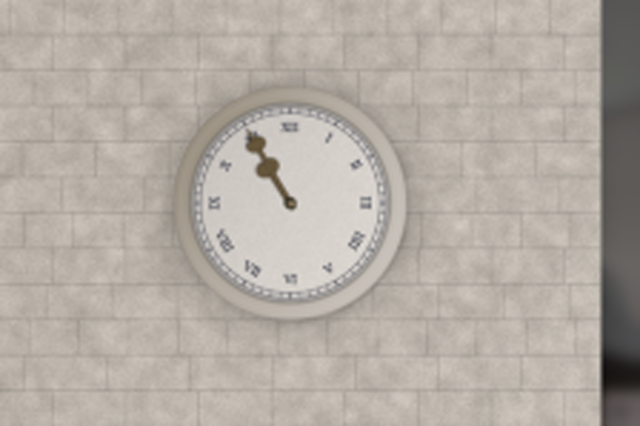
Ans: 10:55
